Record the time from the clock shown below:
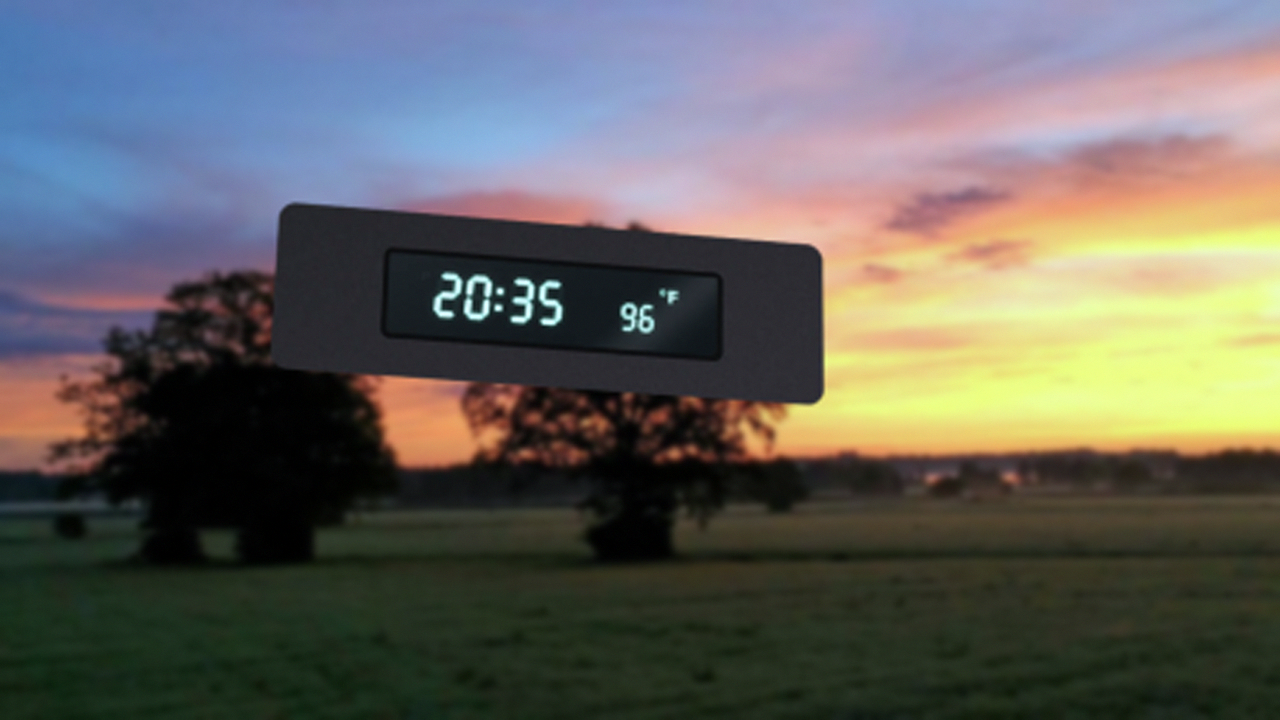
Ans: 20:35
